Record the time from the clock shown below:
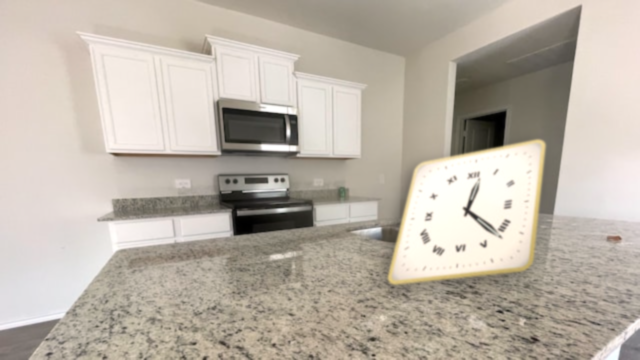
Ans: 12:22
